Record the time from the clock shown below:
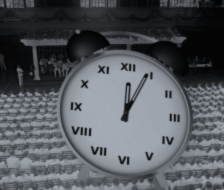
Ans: 12:04
